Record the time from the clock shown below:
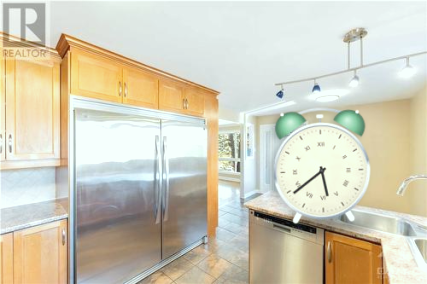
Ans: 5:39
